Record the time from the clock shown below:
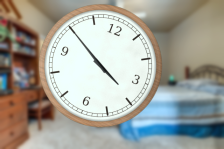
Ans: 3:50
